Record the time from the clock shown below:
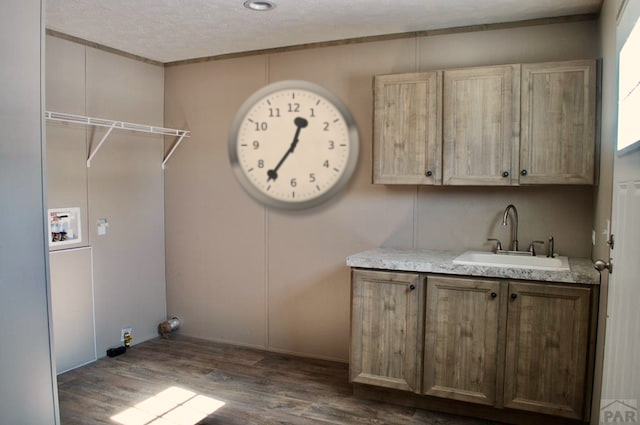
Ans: 12:36
